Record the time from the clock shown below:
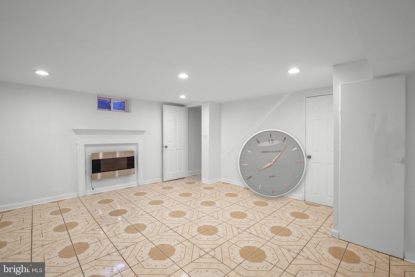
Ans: 8:07
